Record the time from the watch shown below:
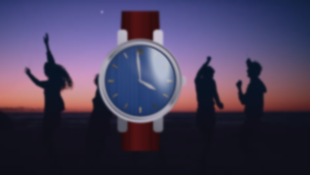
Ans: 3:59
